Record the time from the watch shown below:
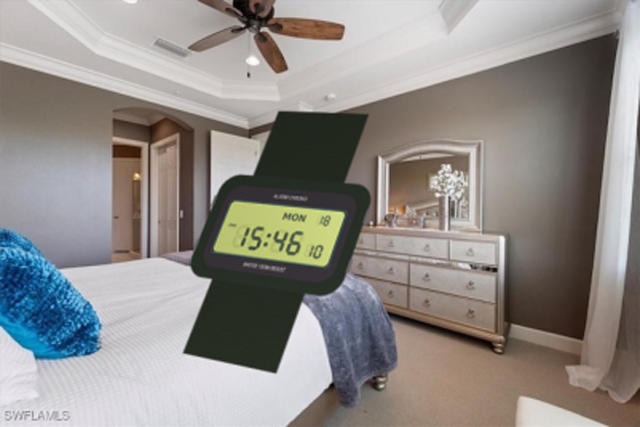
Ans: 15:46:10
